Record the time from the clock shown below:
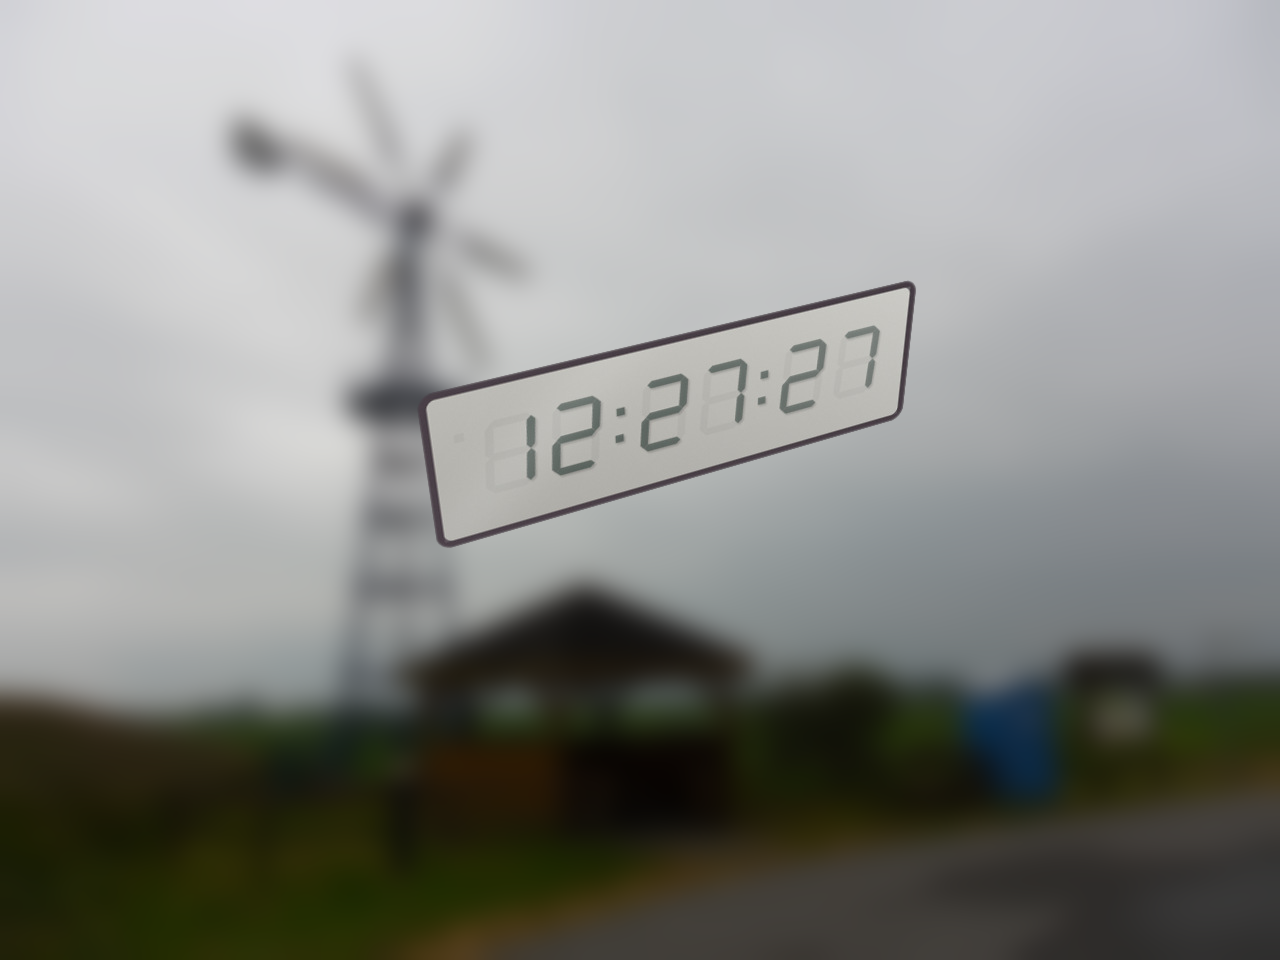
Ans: 12:27:27
